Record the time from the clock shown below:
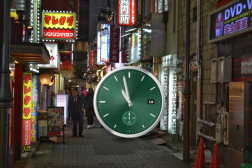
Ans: 10:58
